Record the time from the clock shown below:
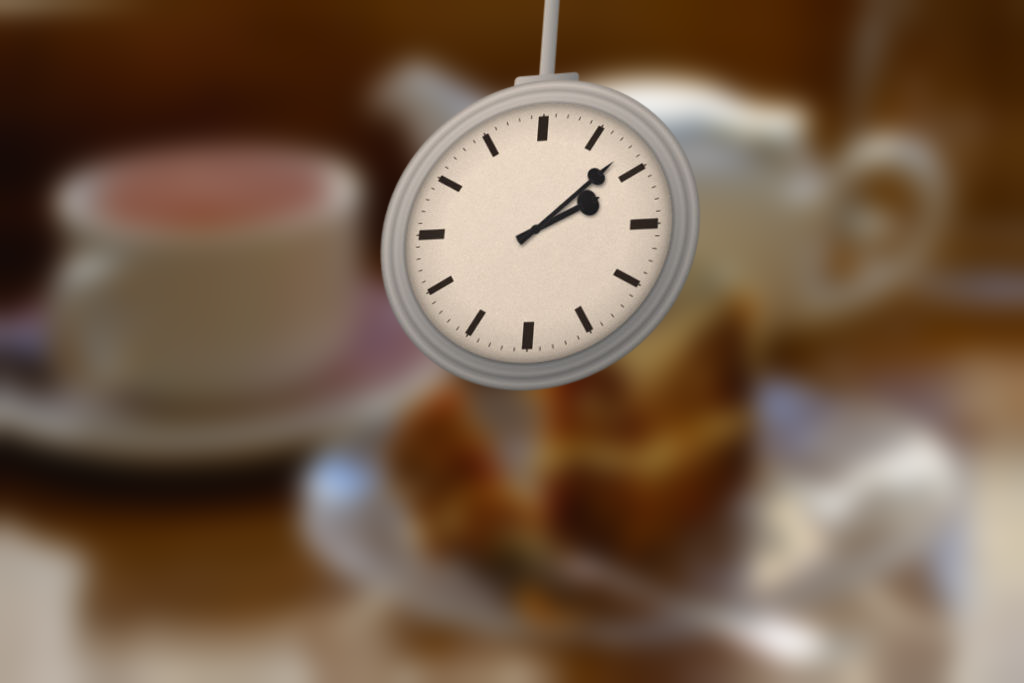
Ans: 2:08
